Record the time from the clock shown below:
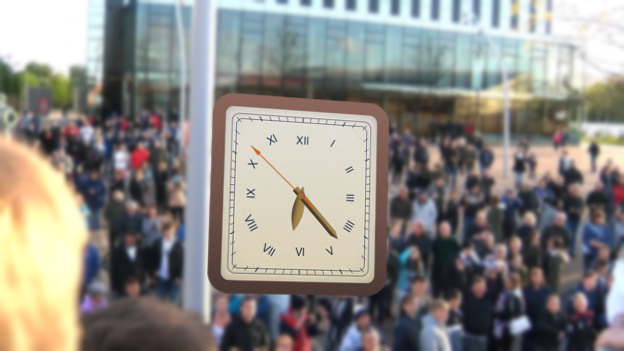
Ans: 6:22:52
